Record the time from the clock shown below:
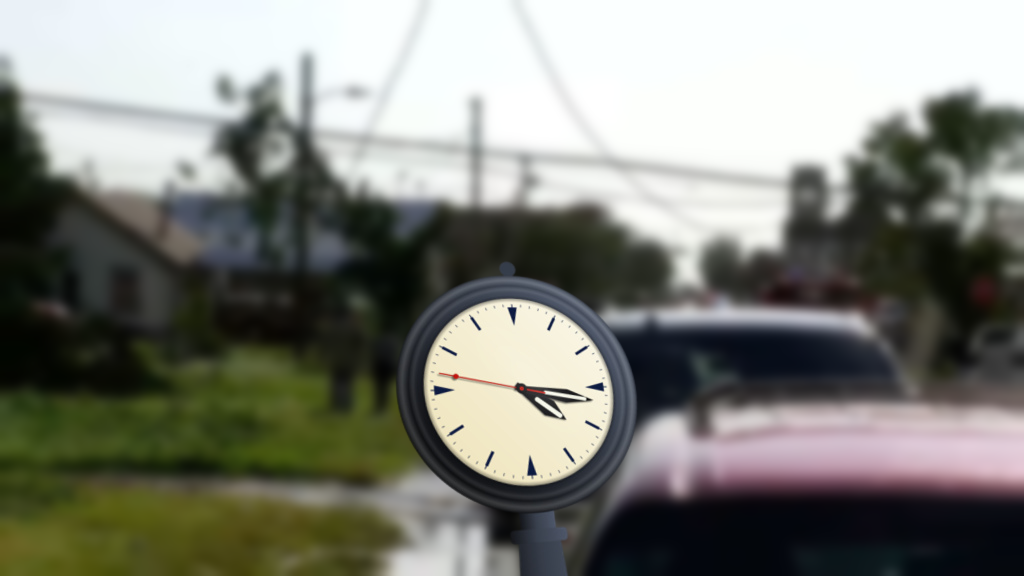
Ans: 4:16:47
